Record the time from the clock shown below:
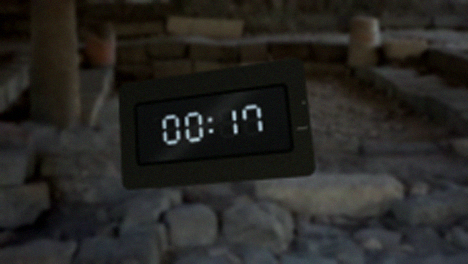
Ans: 0:17
